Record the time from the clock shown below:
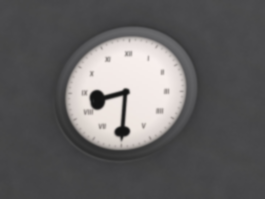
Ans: 8:30
